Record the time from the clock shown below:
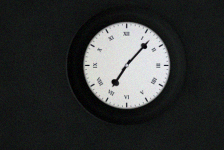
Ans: 7:07
